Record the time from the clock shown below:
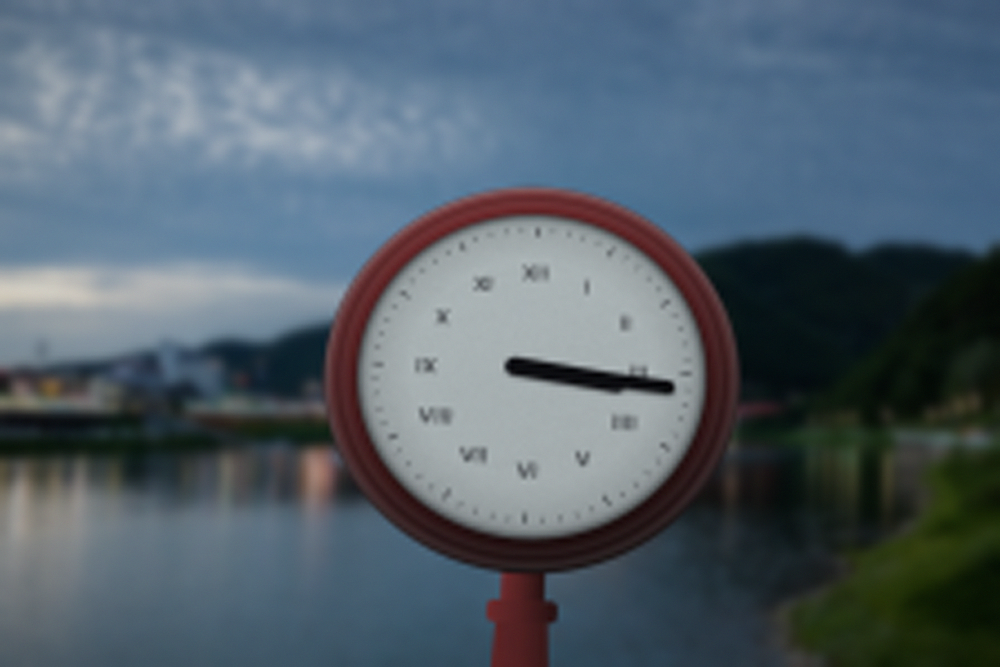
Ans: 3:16
